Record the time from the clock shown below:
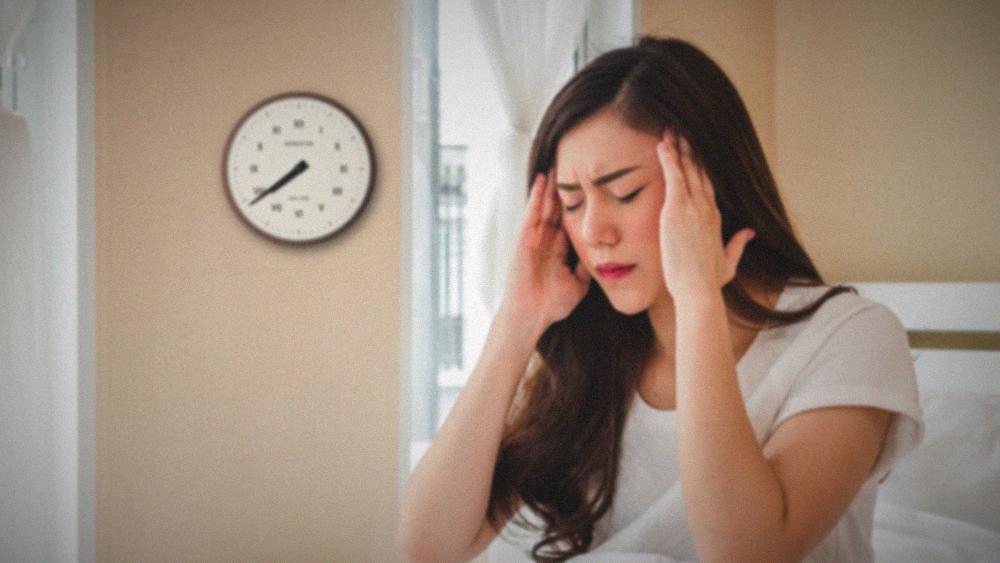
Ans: 7:39
